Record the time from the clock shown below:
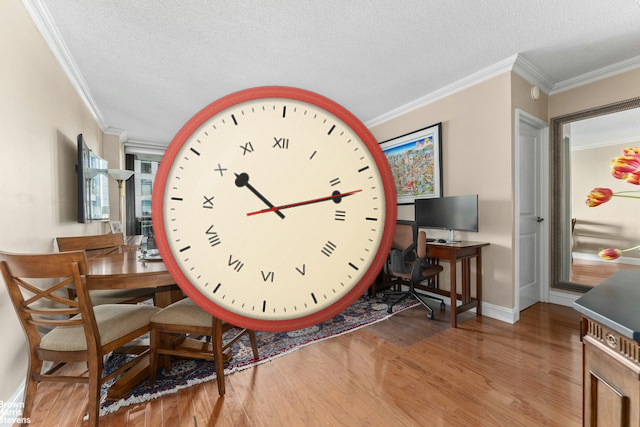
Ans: 10:12:12
